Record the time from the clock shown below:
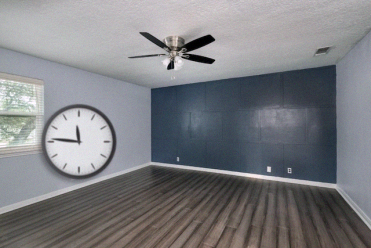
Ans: 11:46
